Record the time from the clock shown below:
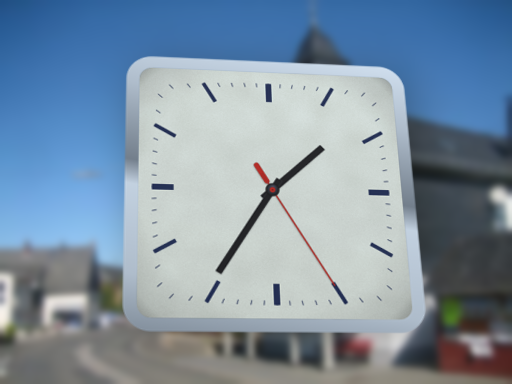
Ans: 1:35:25
